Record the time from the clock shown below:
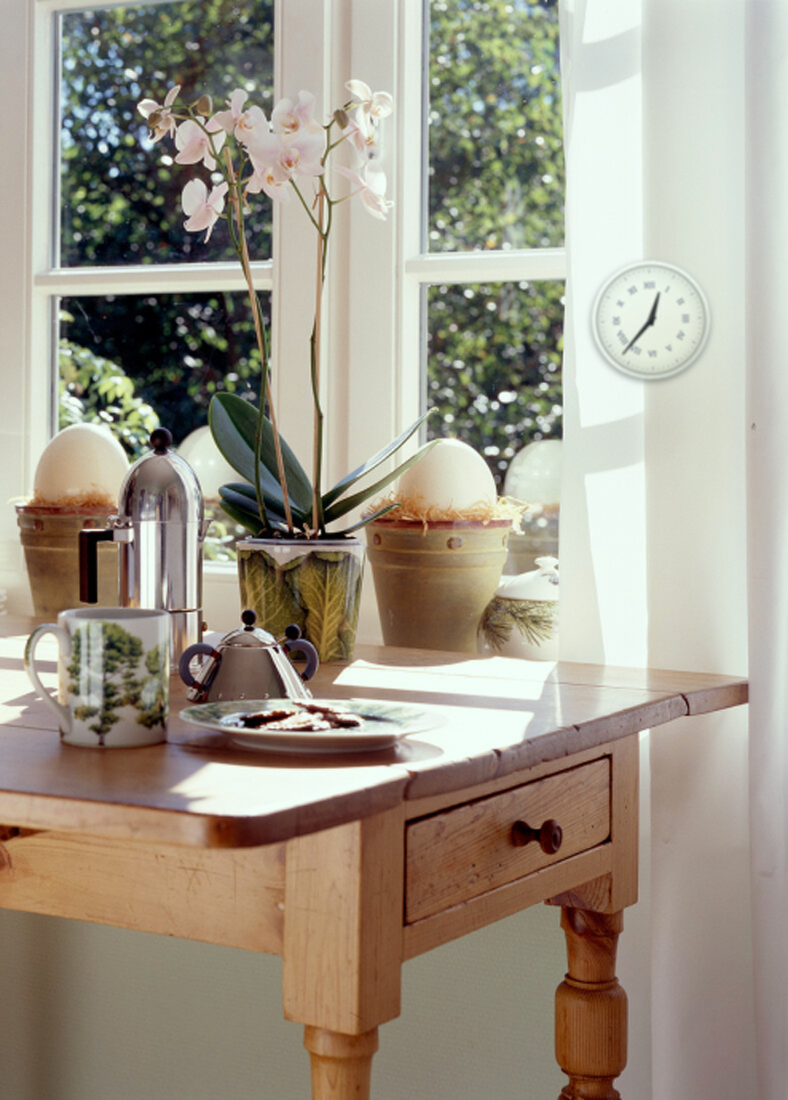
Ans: 12:37
